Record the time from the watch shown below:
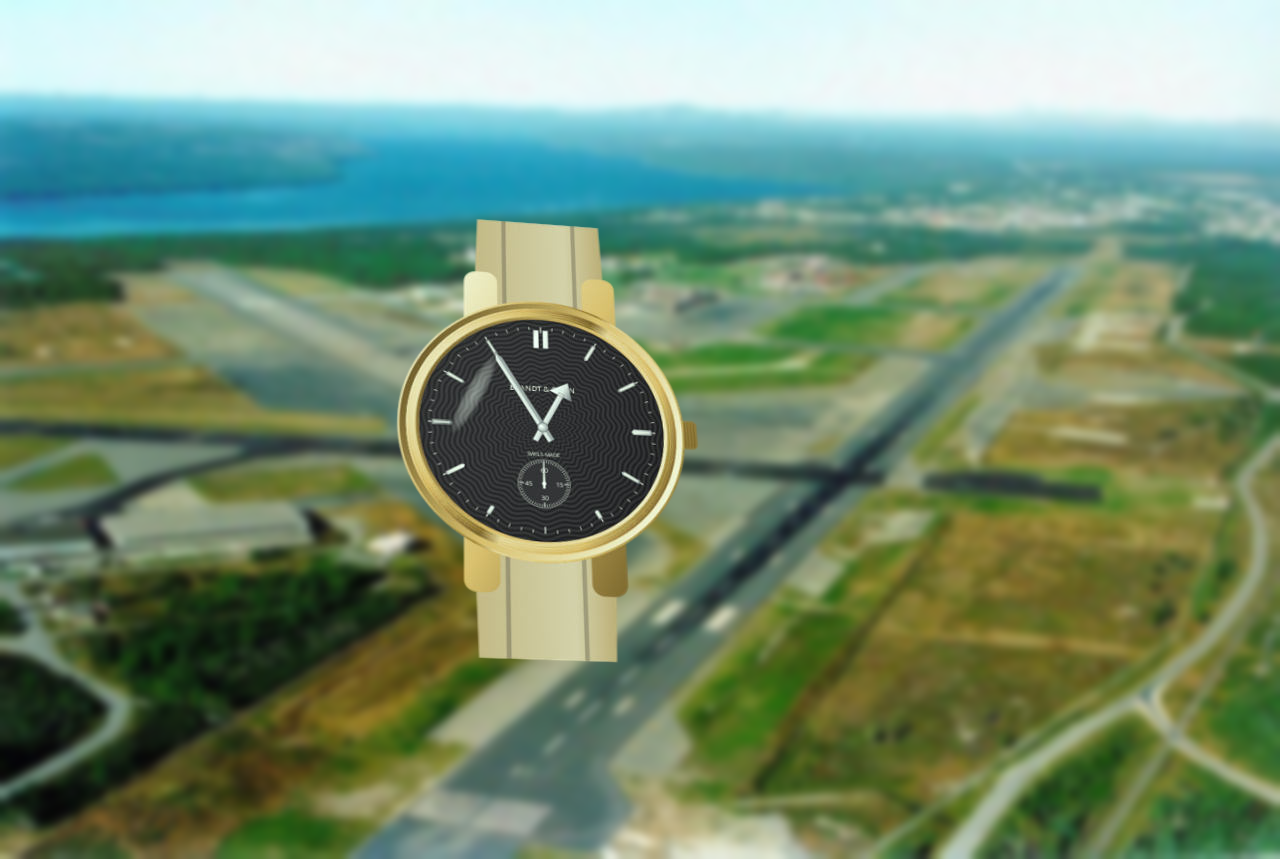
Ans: 12:55
